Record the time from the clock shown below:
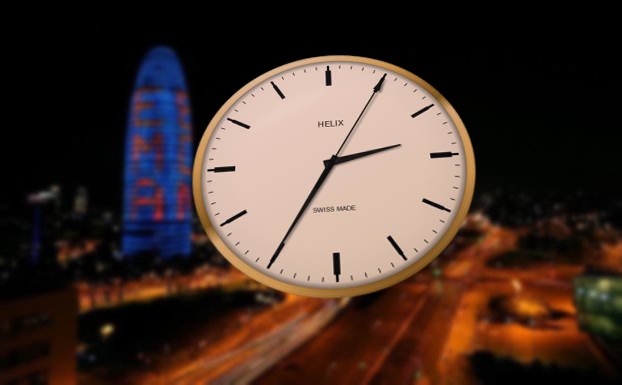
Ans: 2:35:05
